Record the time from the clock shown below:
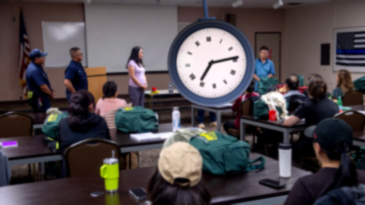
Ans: 7:14
